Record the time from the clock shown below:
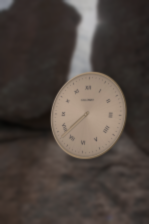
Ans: 7:38
